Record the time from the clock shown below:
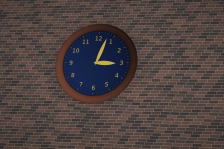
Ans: 3:03
